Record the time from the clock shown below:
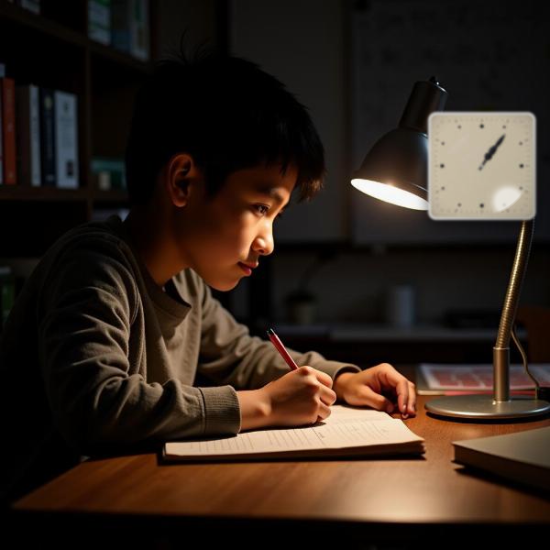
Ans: 1:06
